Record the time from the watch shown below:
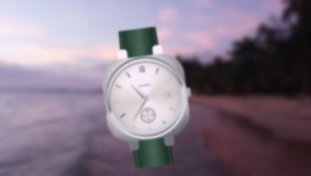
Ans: 10:36
